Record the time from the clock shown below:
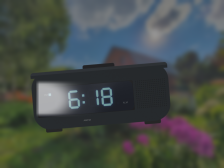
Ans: 6:18
